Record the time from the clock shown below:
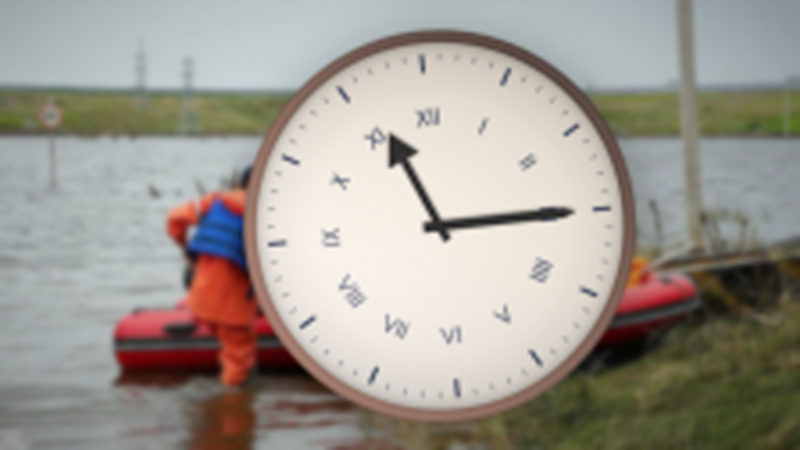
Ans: 11:15
